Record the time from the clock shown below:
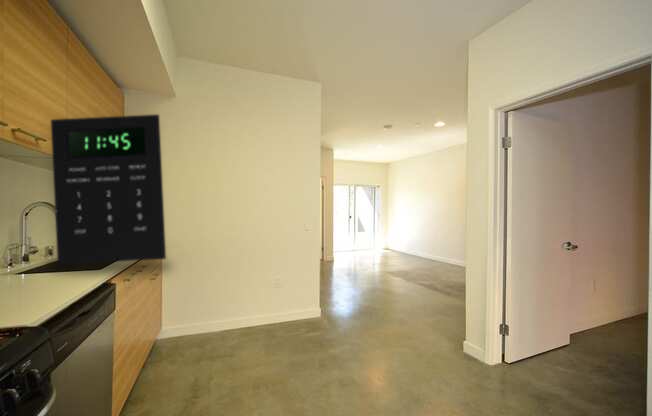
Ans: 11:45
